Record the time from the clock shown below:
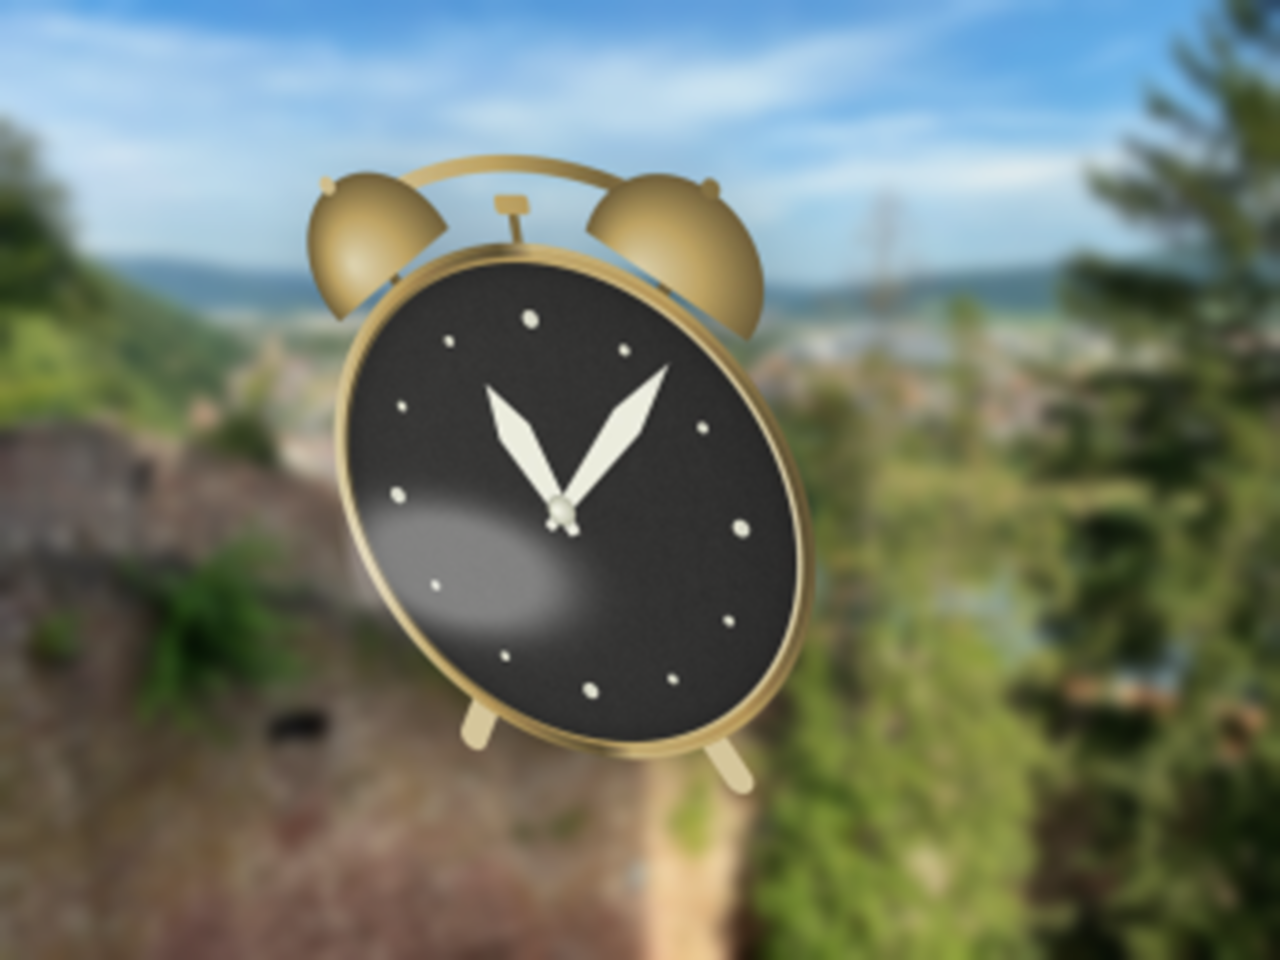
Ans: 11:07
